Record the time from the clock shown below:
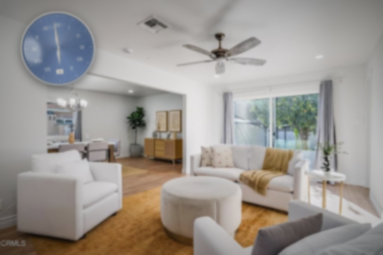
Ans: 5:59
